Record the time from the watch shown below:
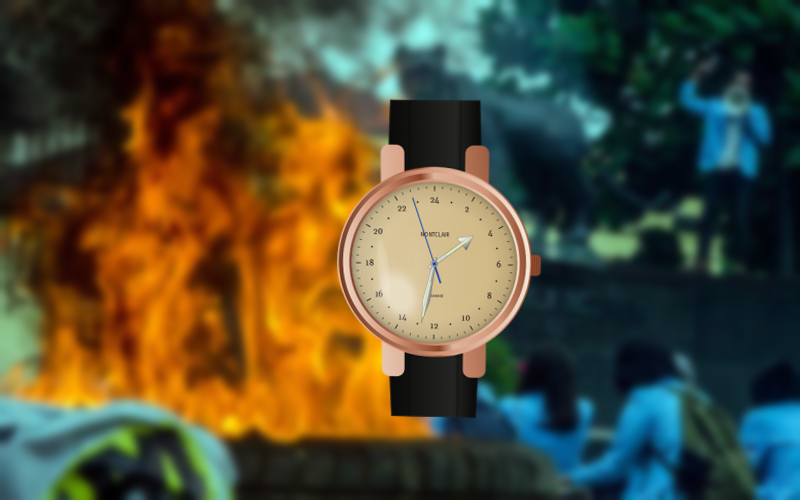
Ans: 3:31:57
